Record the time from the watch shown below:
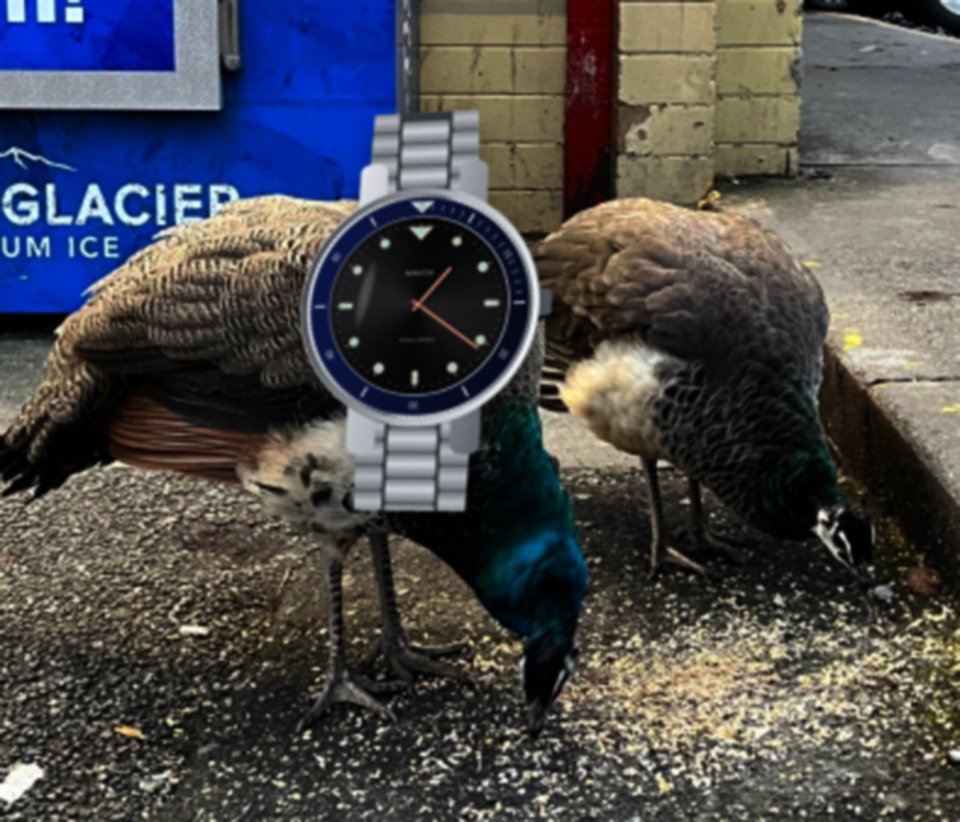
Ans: 1:21
